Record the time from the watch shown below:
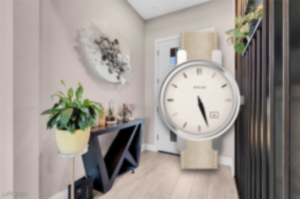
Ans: 5:27
